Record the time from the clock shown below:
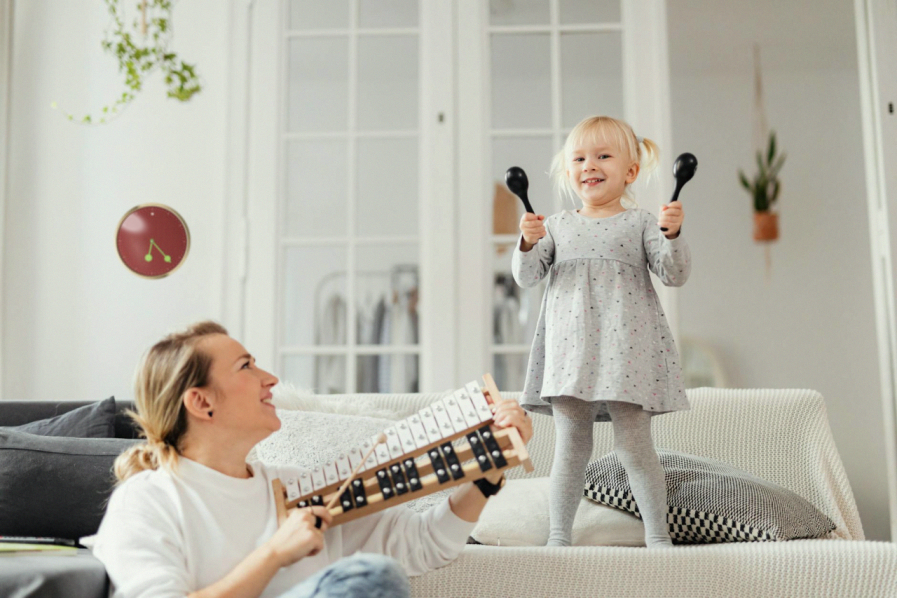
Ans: 6:23
